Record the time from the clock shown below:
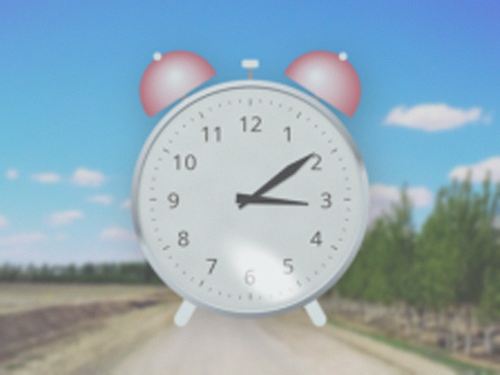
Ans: 3:09
